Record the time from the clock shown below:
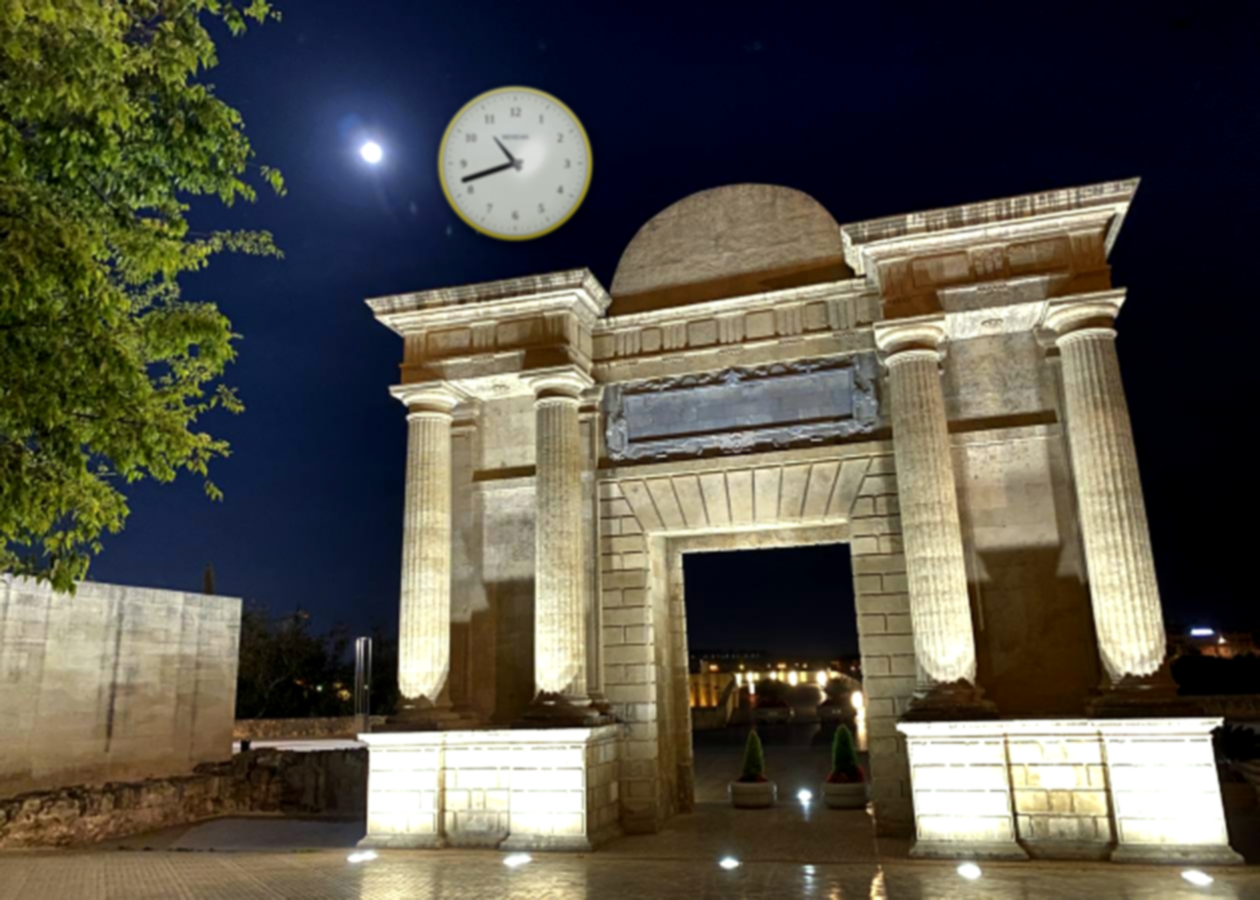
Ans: 10:42
